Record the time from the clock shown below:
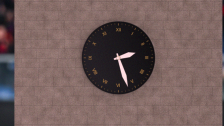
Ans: 2:27
